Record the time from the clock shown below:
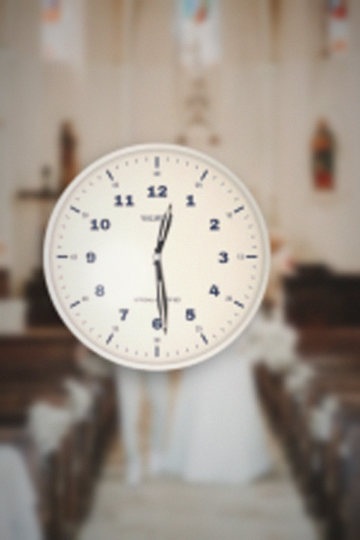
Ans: 12:29
